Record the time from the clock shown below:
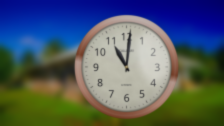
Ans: 11:01
